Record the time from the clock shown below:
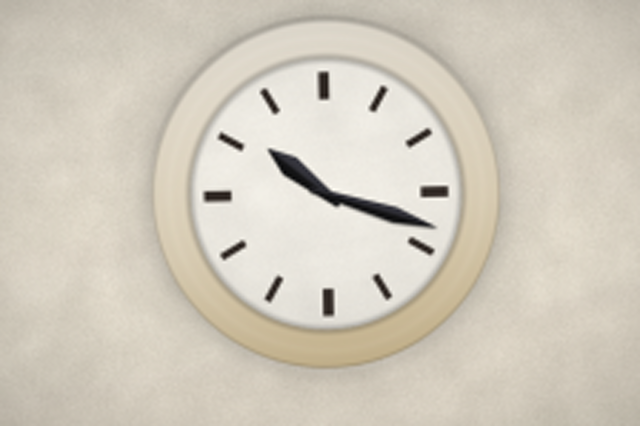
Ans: 10:18
